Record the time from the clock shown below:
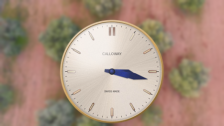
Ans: 3:17
